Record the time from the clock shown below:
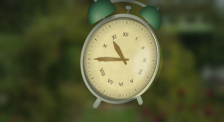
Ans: 10:45
